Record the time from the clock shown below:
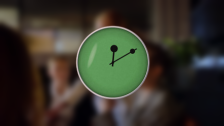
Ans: 12:10
